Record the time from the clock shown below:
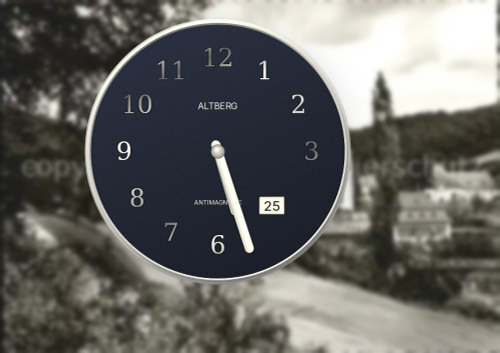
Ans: 5:27
